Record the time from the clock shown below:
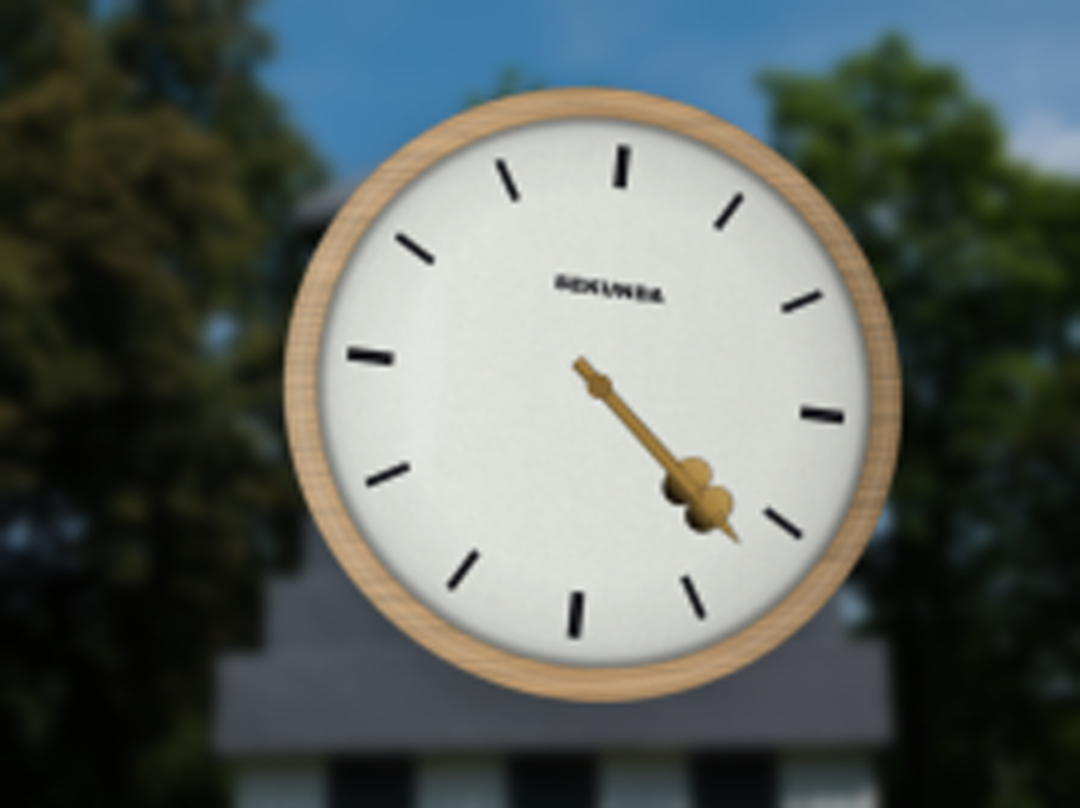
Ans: 4:22
